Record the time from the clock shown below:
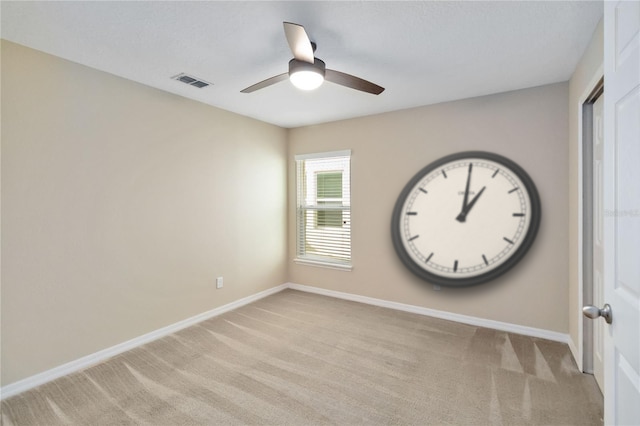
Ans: 1:00
